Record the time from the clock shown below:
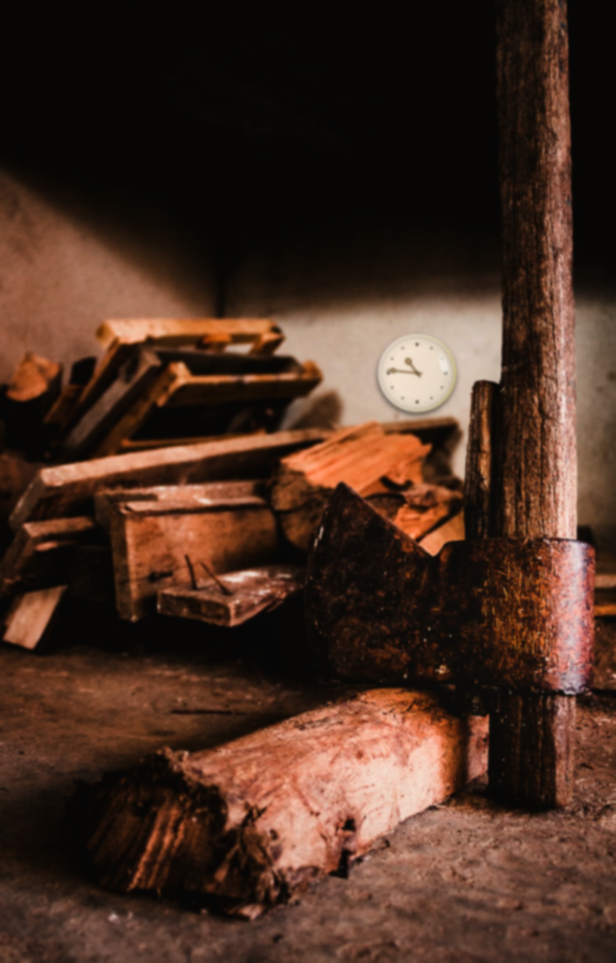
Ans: 10:46
